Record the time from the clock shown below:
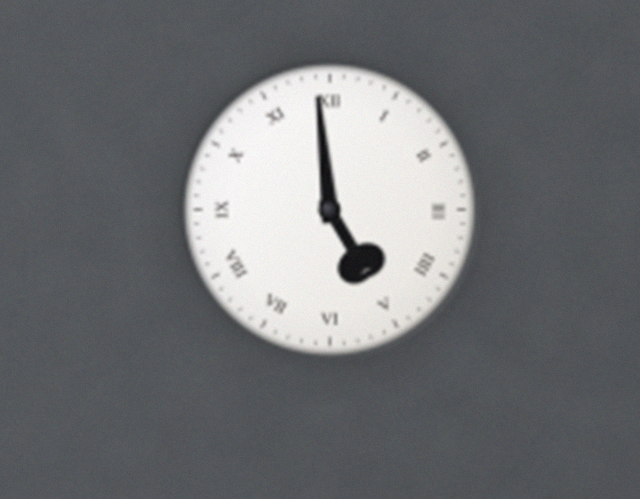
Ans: 4:59
